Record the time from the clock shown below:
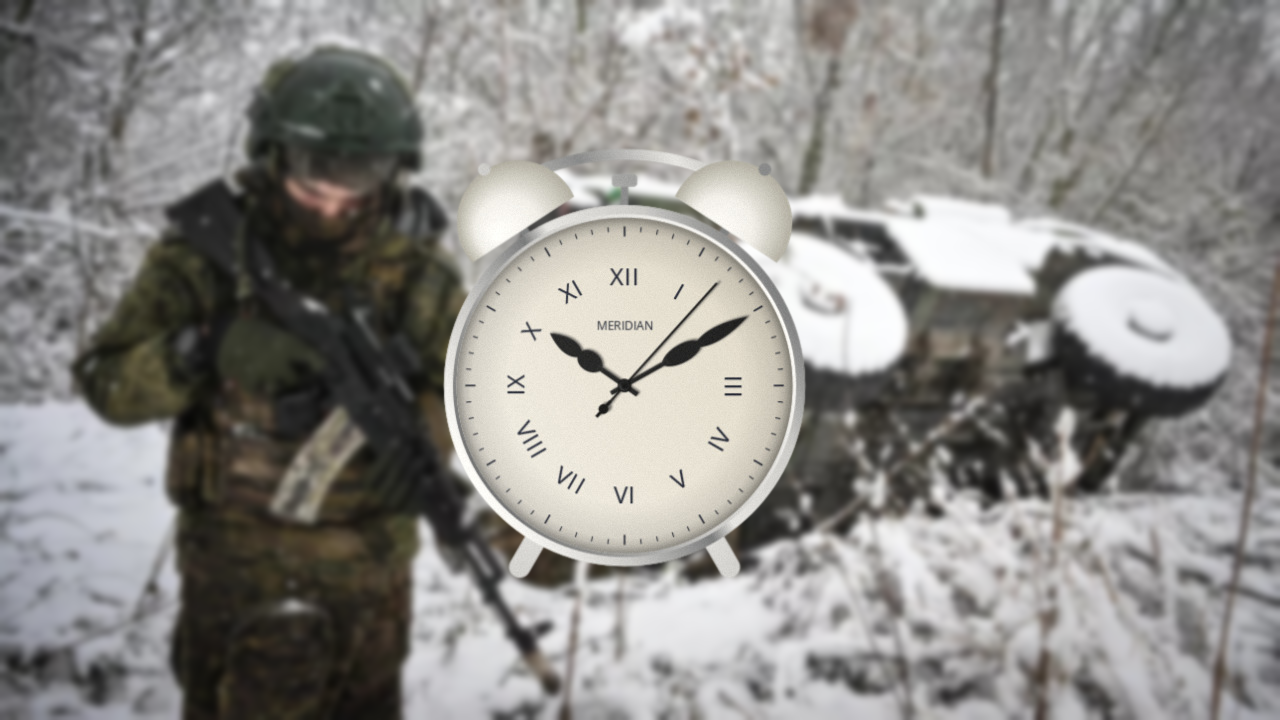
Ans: 10:10:07
